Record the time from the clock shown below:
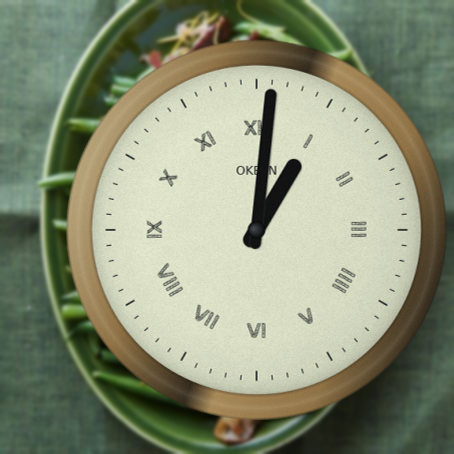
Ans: 1:01
